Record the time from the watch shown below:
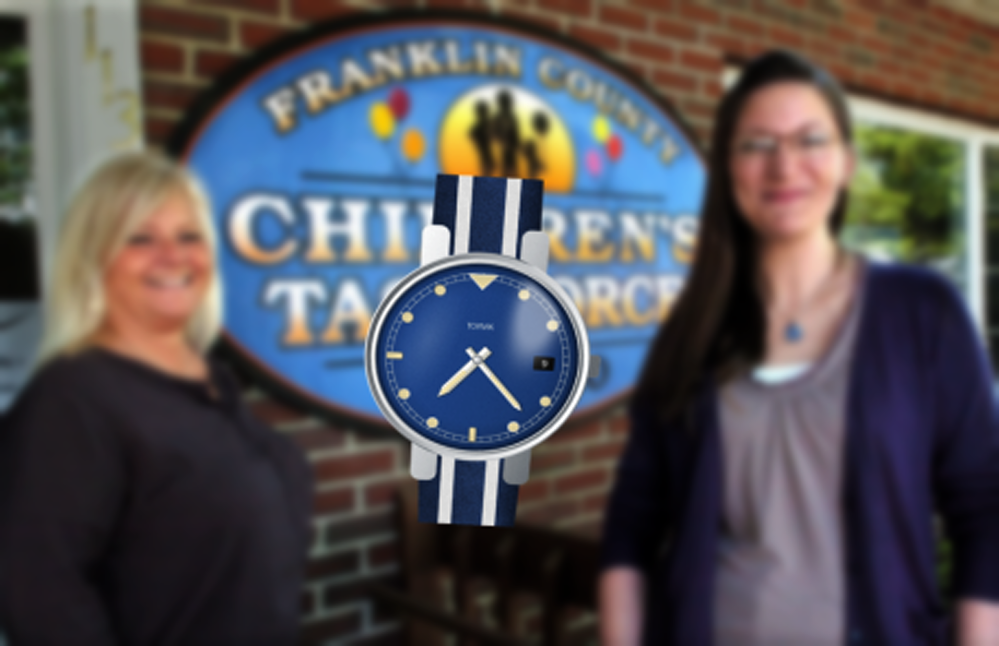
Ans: 7:23
